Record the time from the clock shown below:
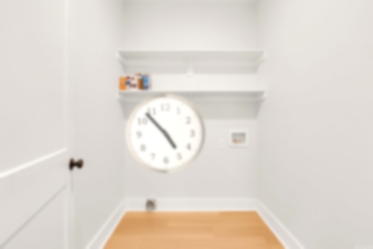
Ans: 4:53
